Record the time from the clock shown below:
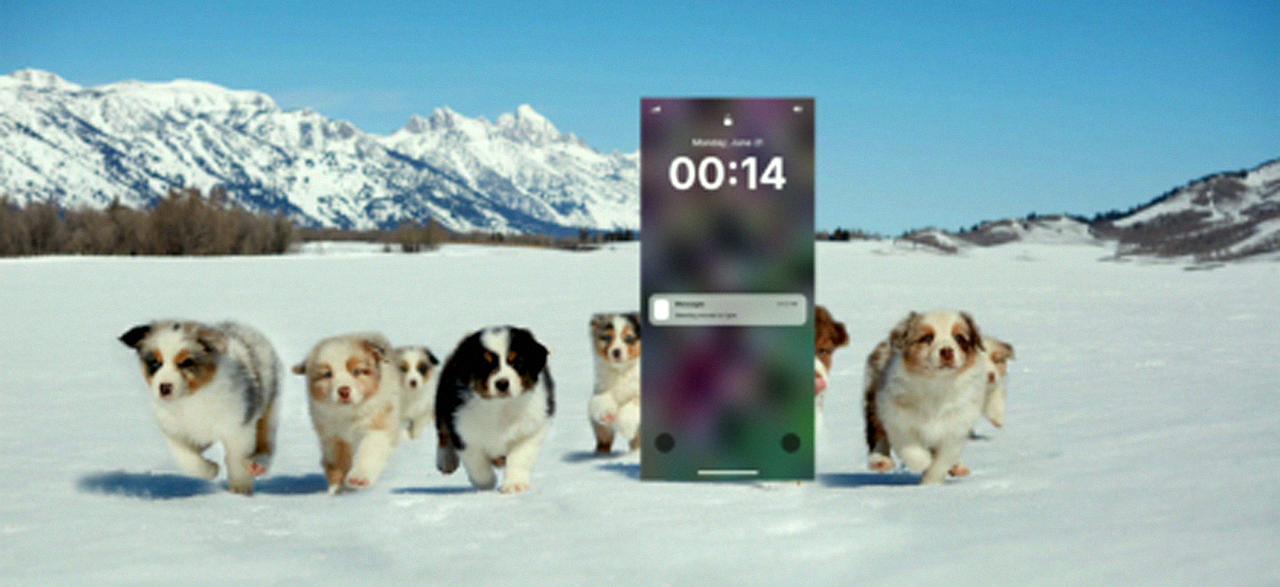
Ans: 0:14
